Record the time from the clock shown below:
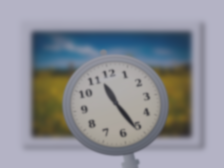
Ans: 11:26
